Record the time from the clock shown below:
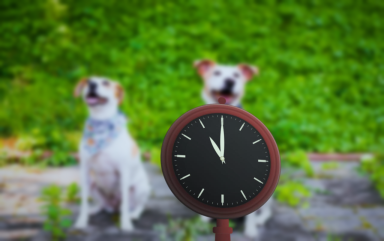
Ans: 11:00
